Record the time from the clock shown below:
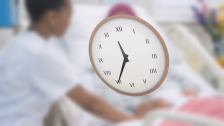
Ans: 11:35
